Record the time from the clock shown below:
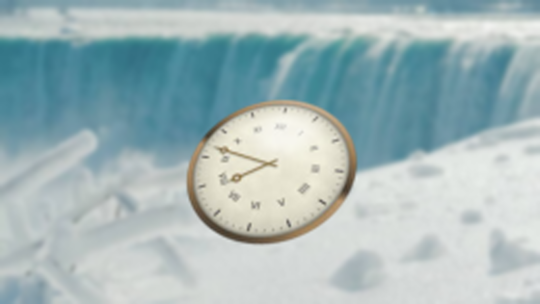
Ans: 7:47
